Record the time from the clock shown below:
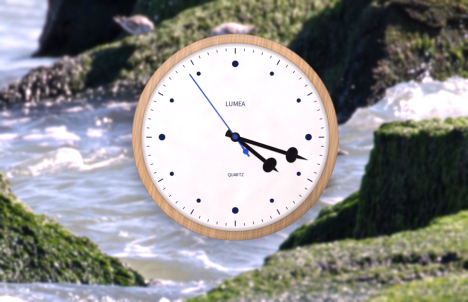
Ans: 4:17:54
